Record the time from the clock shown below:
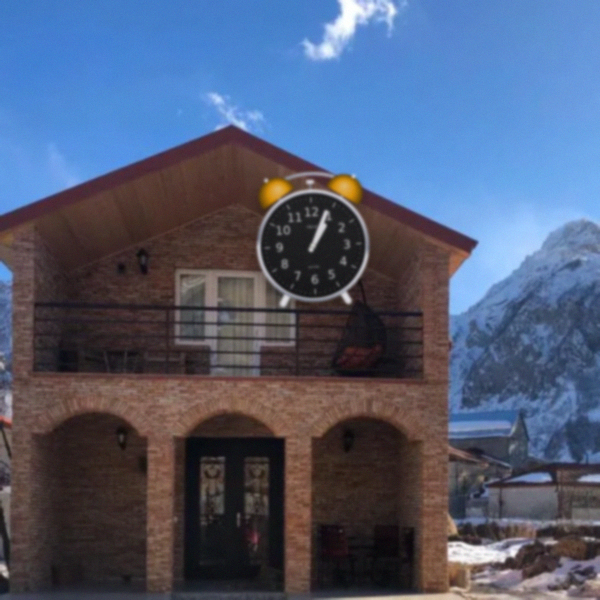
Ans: 1:04
